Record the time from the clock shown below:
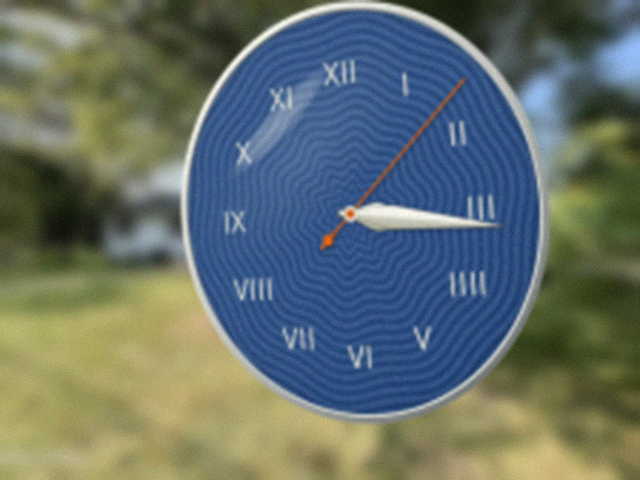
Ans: 3:16:08
